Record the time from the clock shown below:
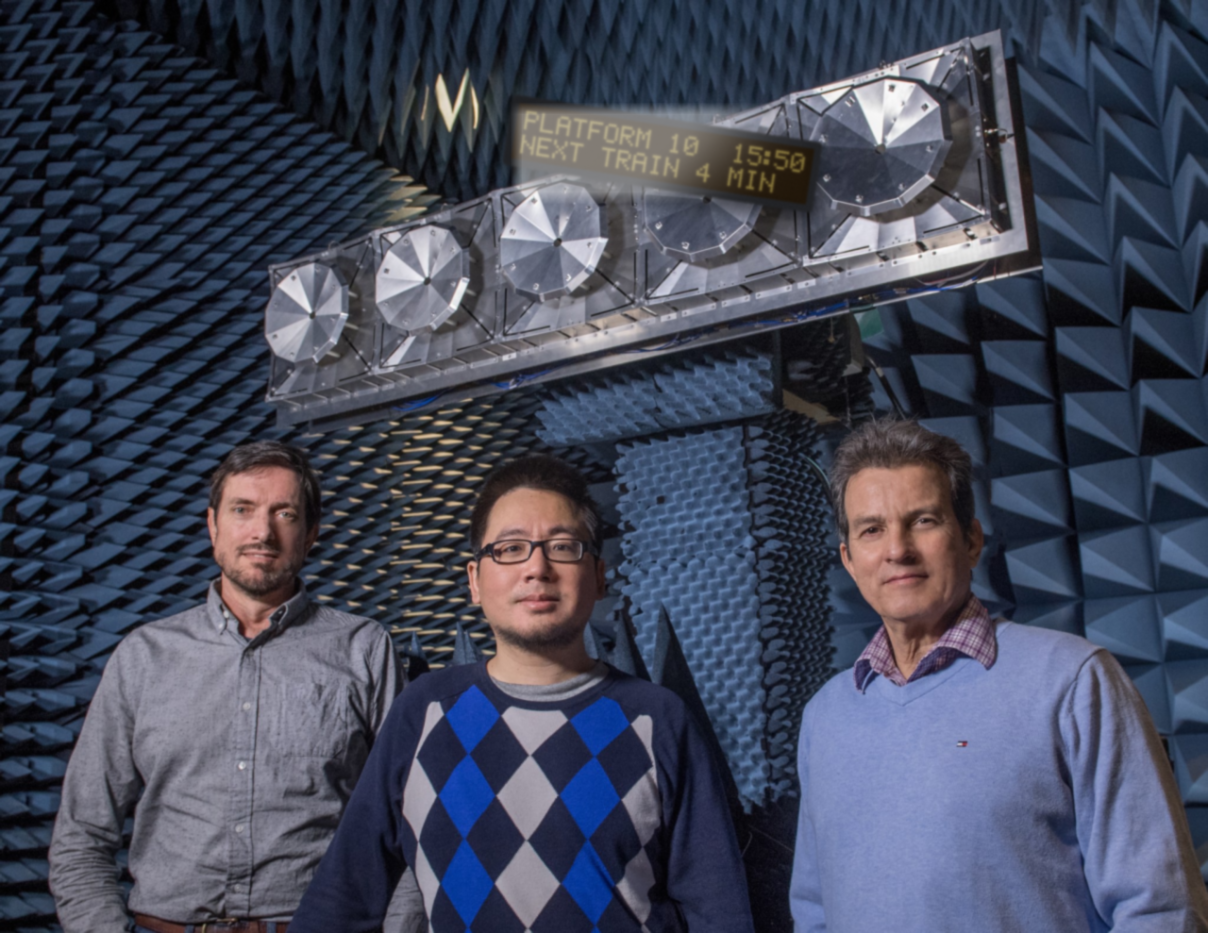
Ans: 15:50
